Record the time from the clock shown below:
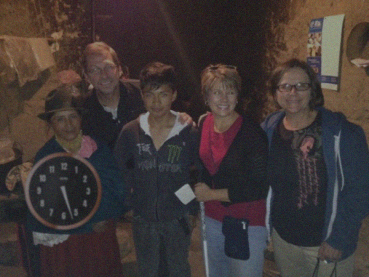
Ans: 5:27
